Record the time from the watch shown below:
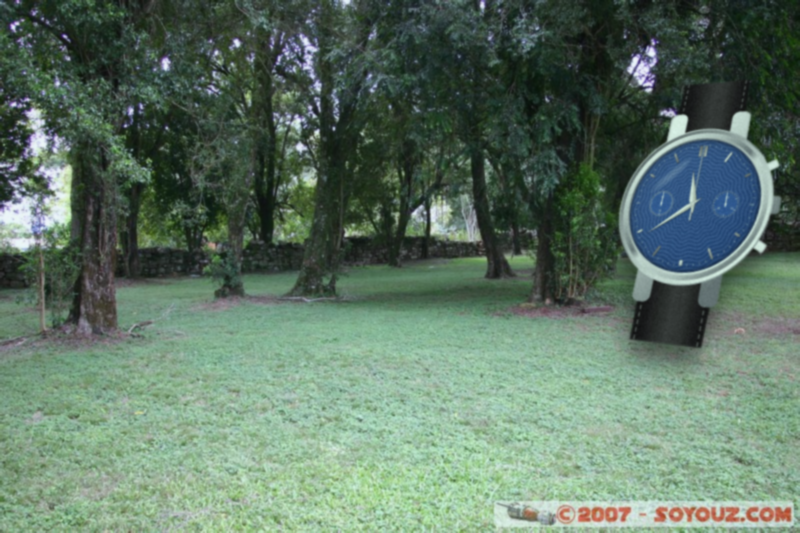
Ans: 11:39
